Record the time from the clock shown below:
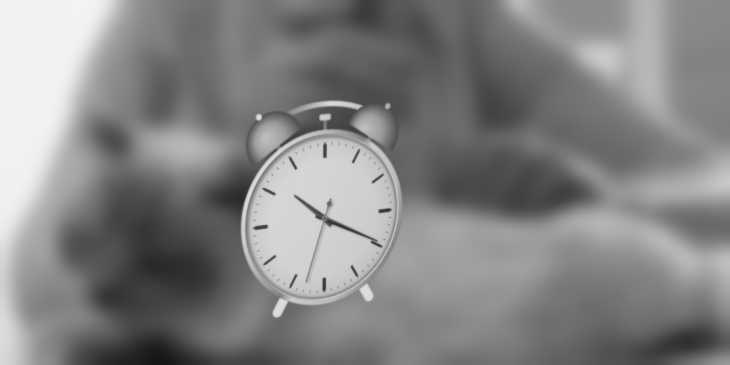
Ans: 10:19:33
